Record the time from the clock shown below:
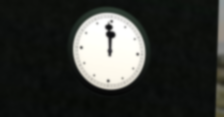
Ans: 11:59
